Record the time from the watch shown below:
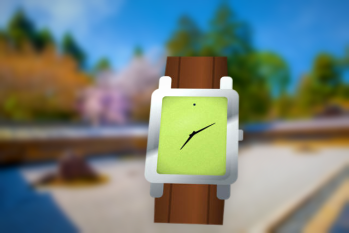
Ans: 7:10
